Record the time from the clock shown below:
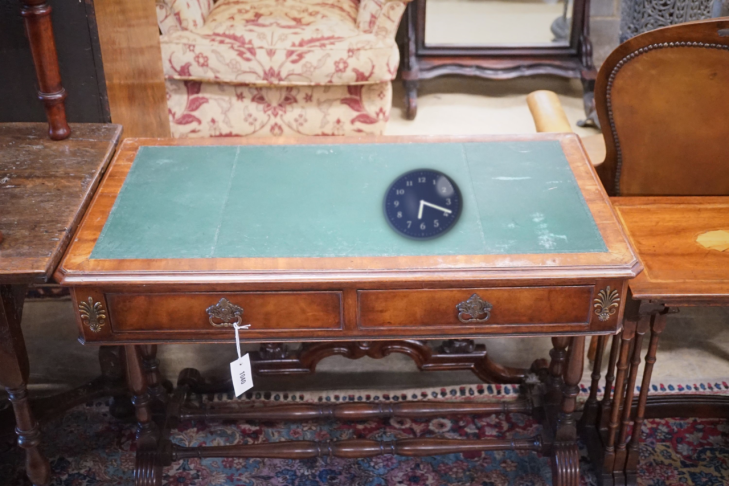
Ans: 6:19
